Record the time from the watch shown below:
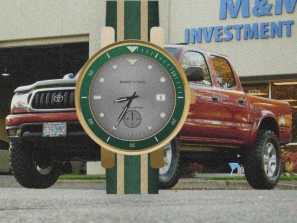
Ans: 8:35
